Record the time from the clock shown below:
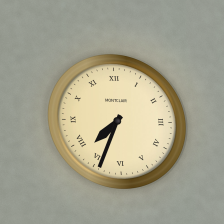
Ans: 7:34
